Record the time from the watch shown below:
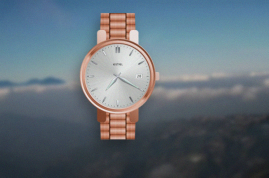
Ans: 7:20
